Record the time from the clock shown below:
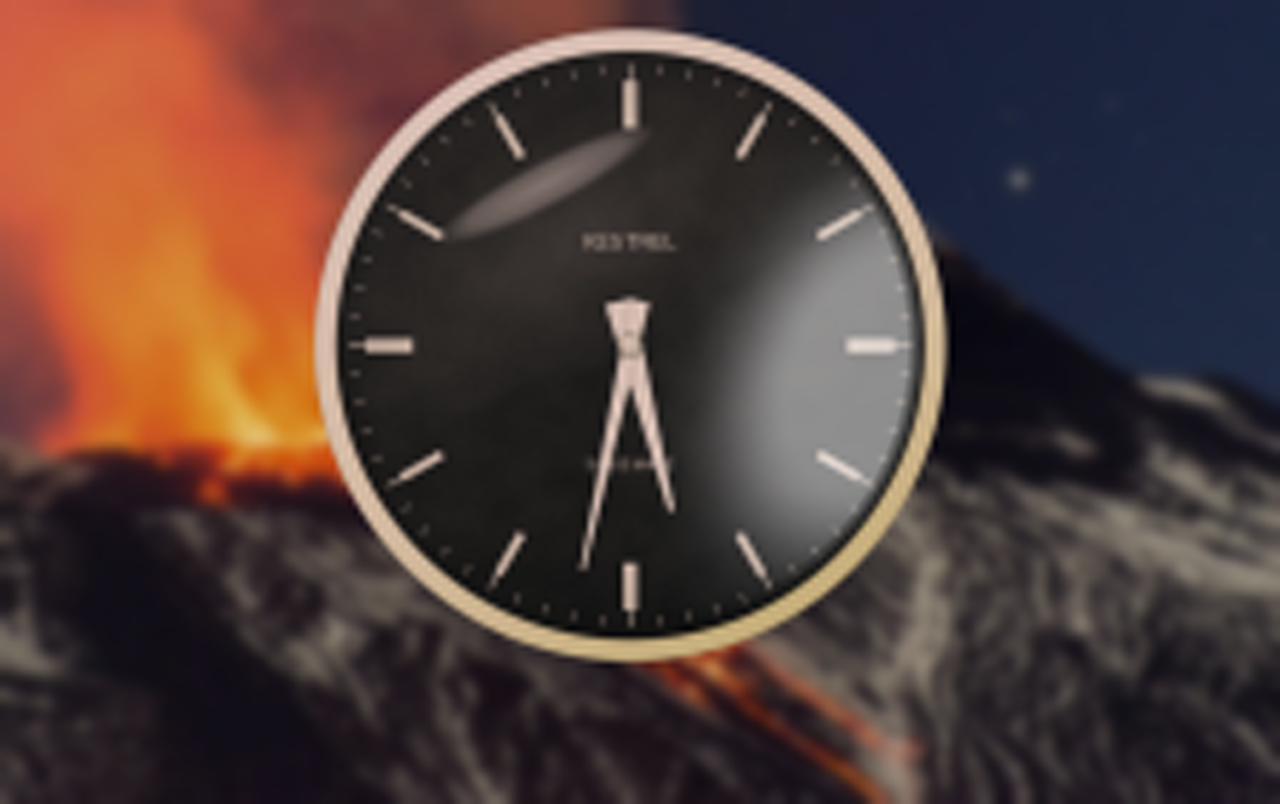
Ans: 5:32
